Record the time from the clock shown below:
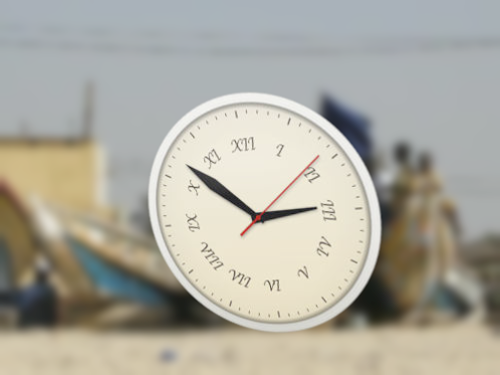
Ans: 2:52:09
